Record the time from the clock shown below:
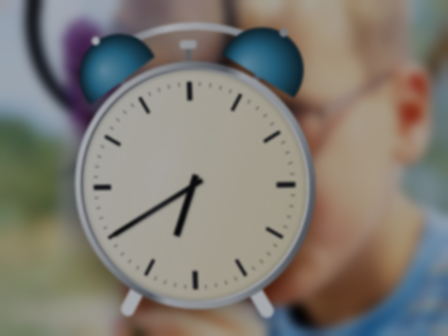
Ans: 6:40
